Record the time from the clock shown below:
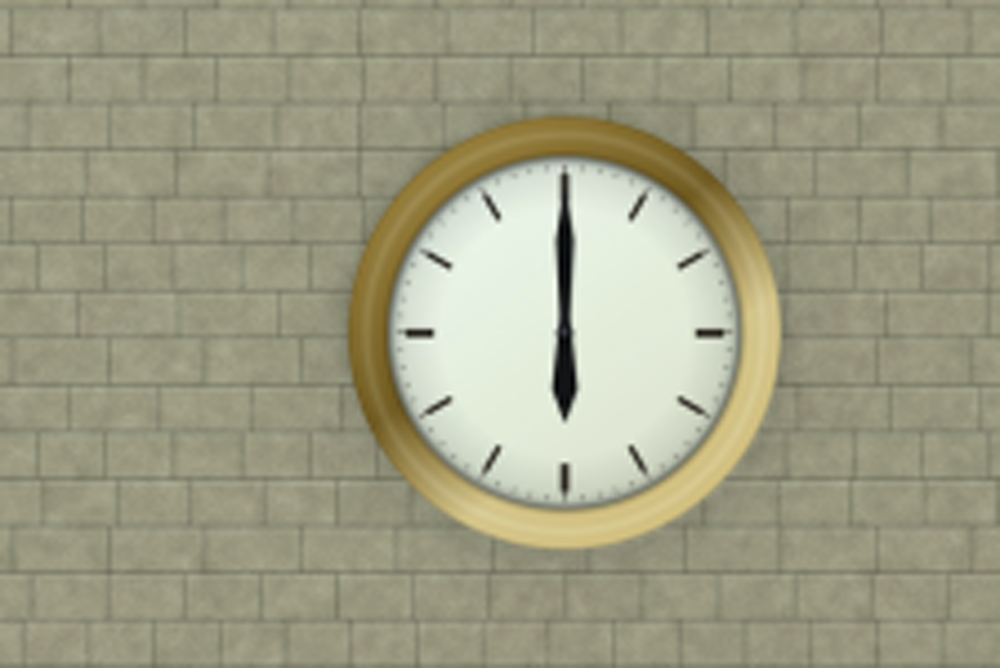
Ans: 6:00
